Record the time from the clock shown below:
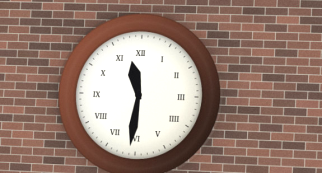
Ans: 11:31
